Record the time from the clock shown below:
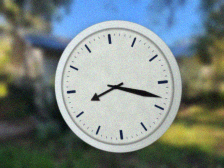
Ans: 8:18
